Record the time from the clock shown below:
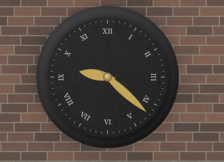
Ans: 9:22
